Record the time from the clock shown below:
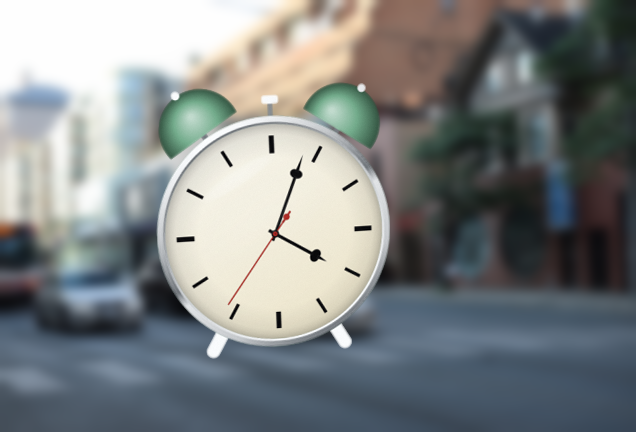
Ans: 4:03:36
